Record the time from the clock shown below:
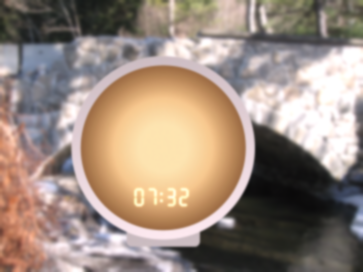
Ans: 7:32
